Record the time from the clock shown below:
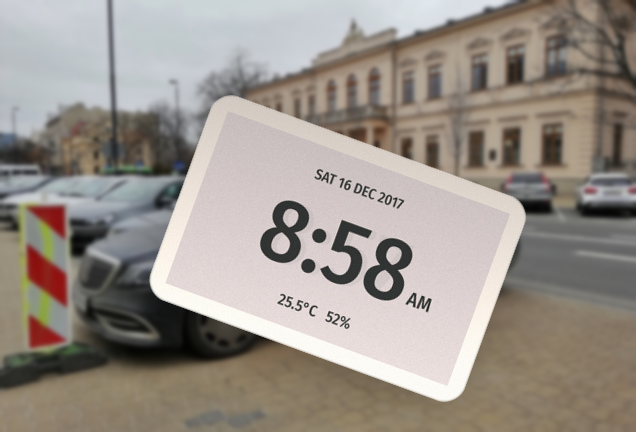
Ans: 8:58
